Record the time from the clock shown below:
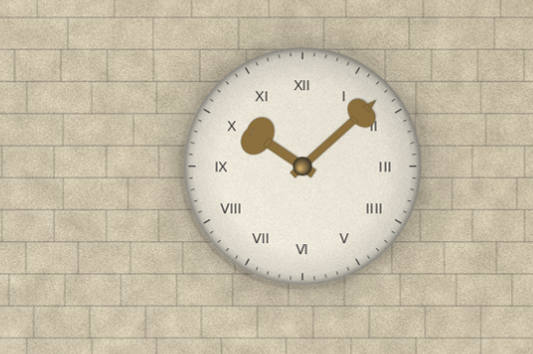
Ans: 10:08
